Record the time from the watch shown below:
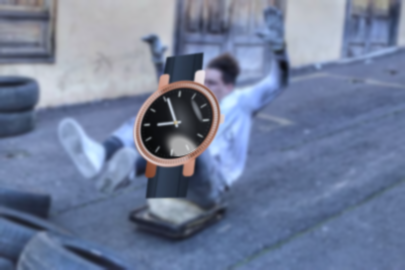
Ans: 8:56
